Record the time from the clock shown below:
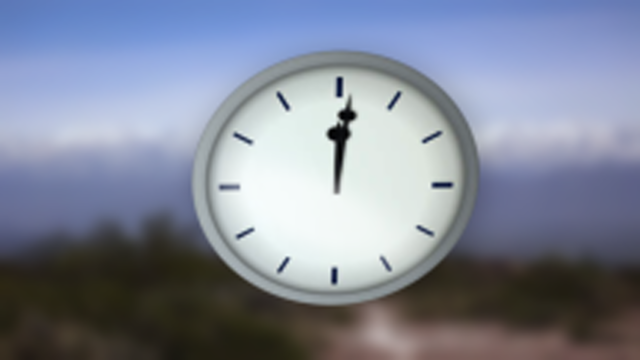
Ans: 12:01
